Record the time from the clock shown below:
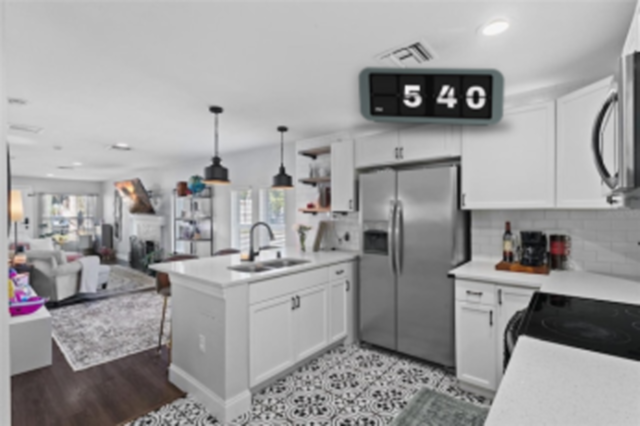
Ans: 5:40
